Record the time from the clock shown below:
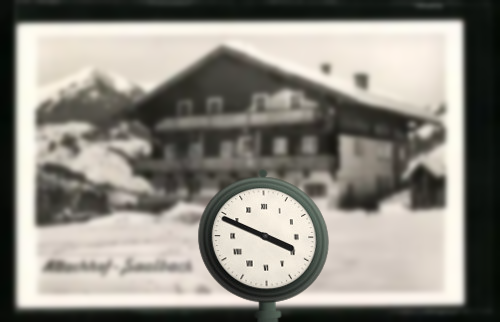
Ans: 3:49
